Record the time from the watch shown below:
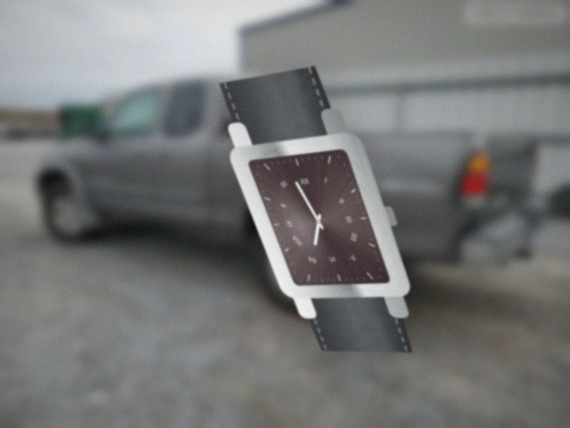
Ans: 6:58
